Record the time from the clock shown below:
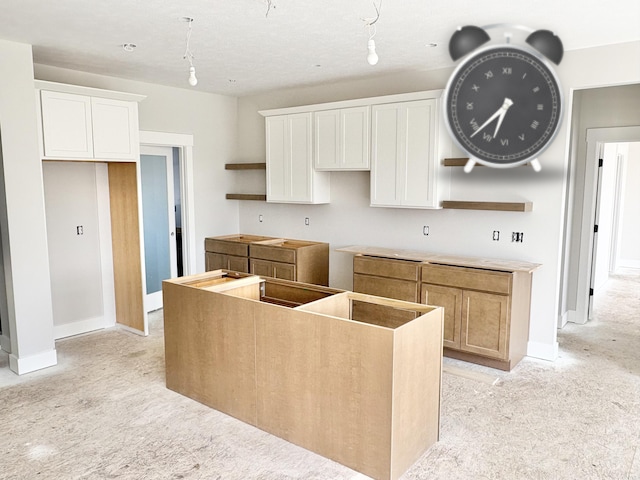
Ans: 6:38
